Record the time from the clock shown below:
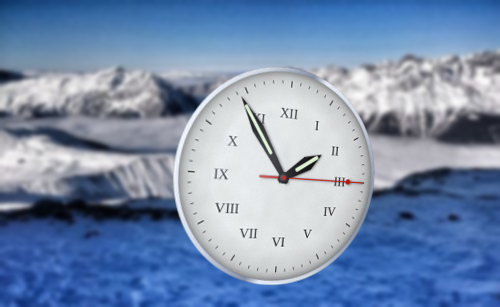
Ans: 1:54:15
